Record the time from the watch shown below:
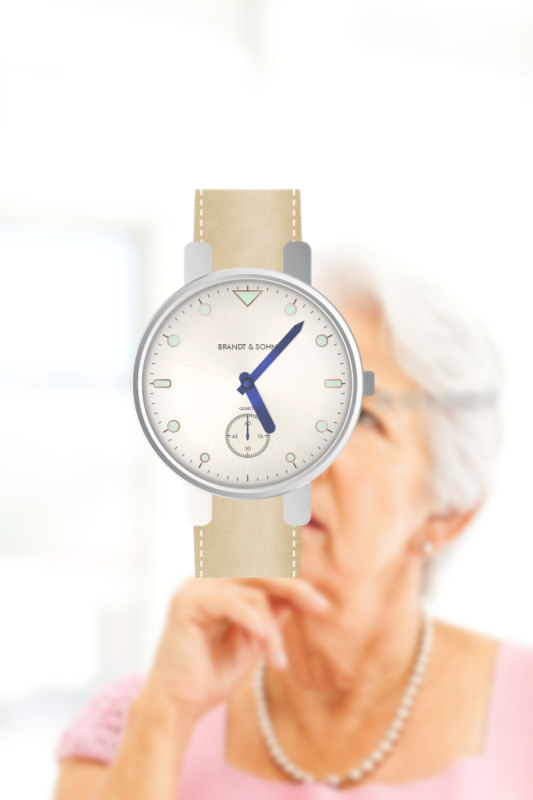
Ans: 5:07
